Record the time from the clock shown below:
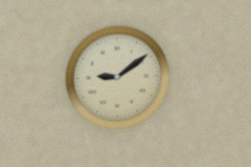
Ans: 9:09
